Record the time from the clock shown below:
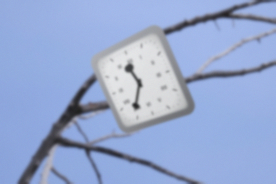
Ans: 11:36
